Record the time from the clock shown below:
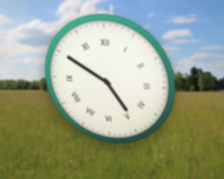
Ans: 4:50
